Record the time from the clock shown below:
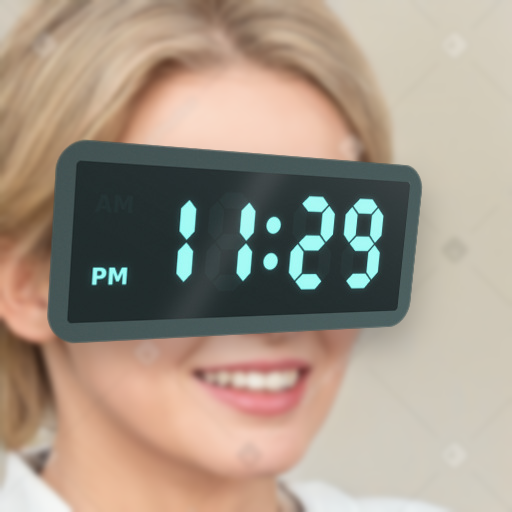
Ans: 11:29
